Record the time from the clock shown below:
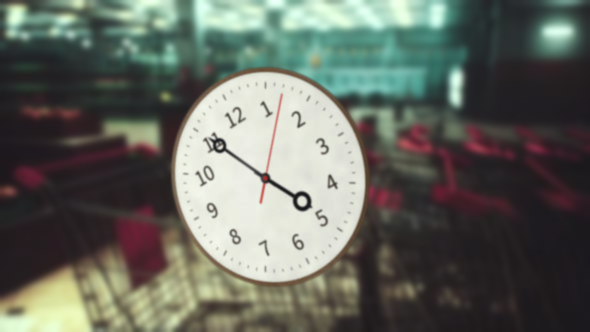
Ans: 4:55:07
